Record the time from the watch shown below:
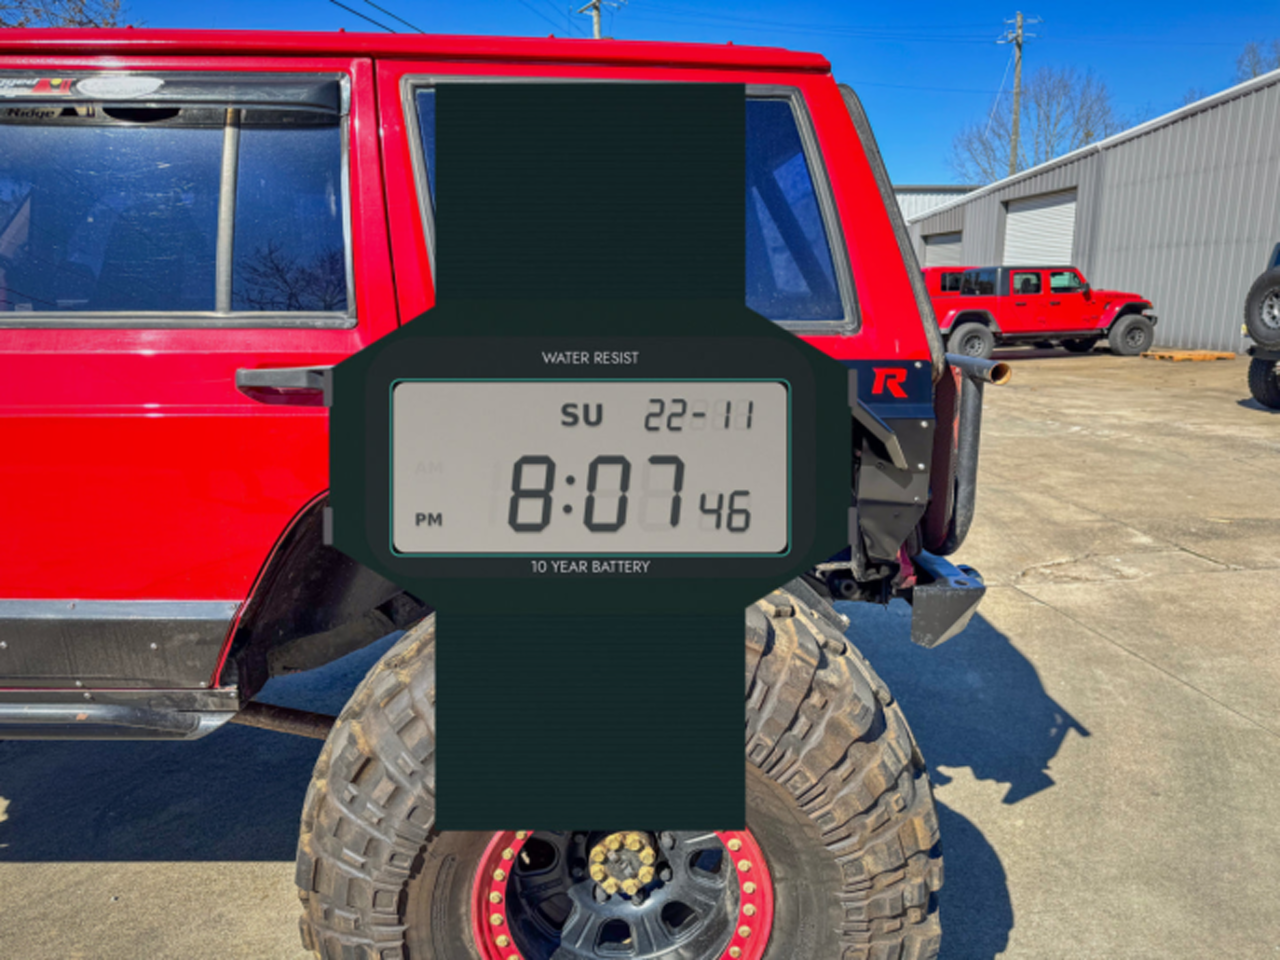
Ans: 8:07:46
